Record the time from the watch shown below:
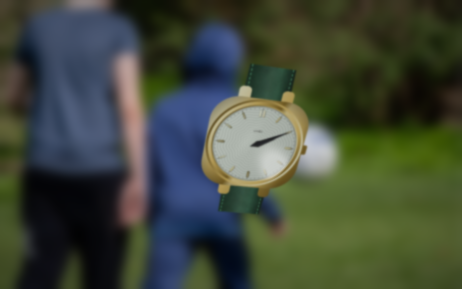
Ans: 2:10
